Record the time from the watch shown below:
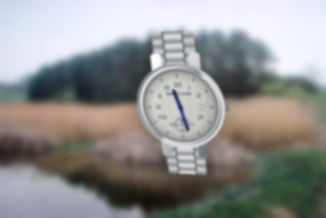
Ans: 11:28
